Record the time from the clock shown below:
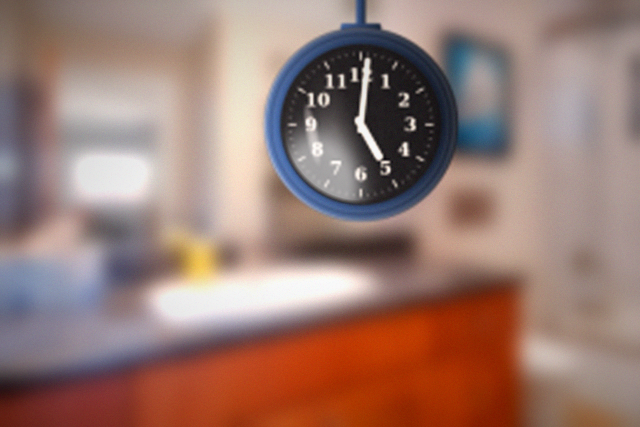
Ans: 5:01
